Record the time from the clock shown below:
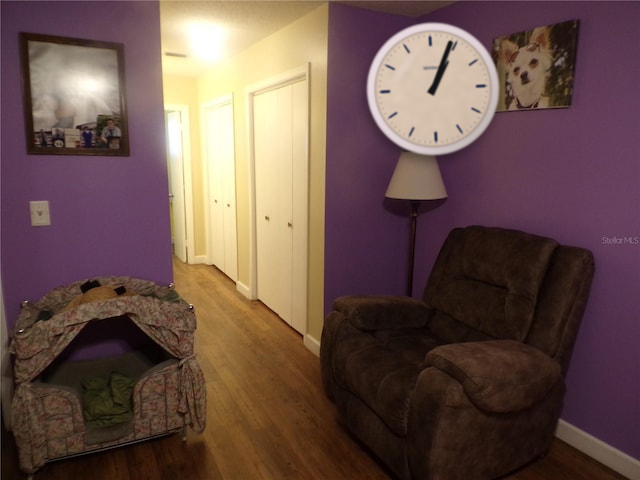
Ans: 1:04
